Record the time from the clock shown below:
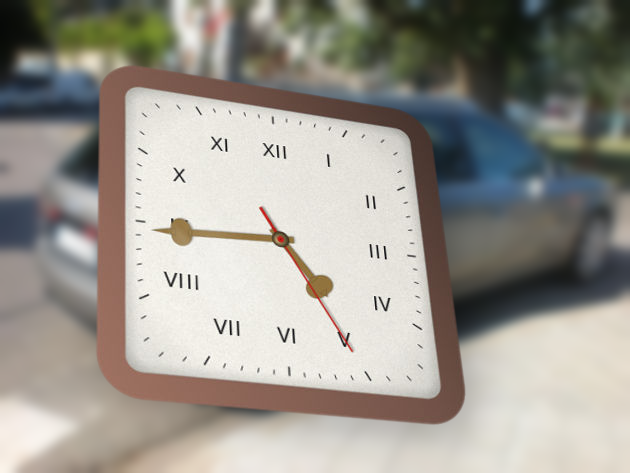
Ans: 4:44:25
